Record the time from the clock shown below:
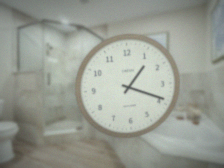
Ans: 1:19
